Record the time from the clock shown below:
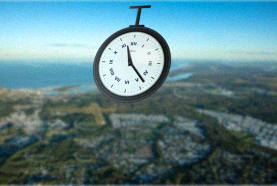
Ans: 11:23
